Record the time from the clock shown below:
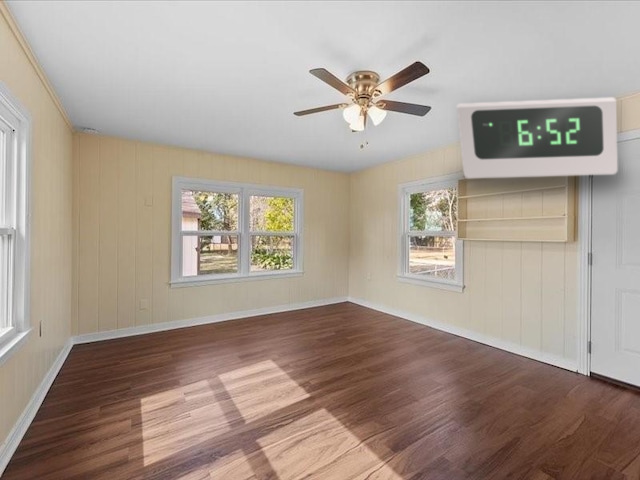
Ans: 6:52
